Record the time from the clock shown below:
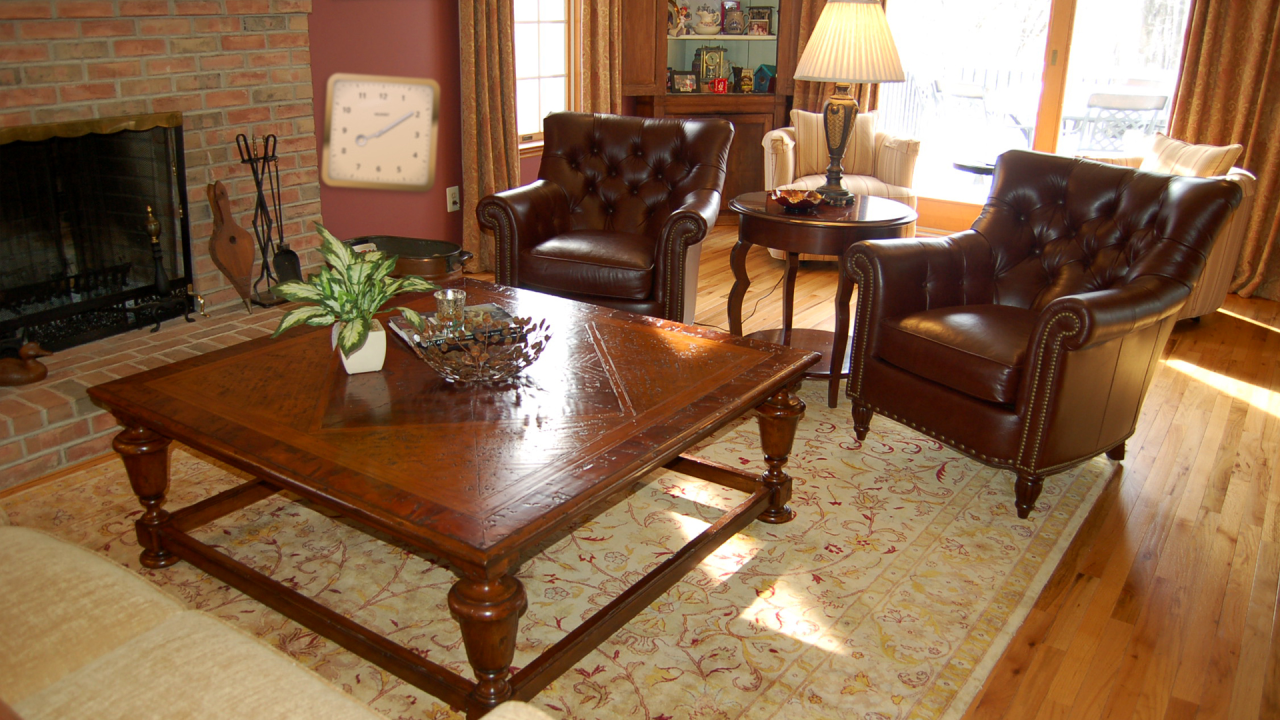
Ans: 8:09
